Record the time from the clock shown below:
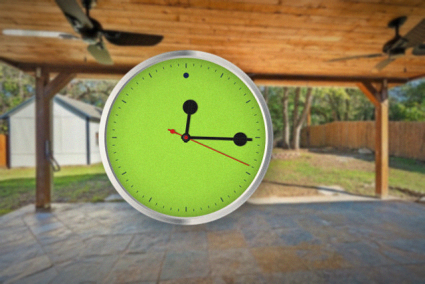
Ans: 12:15:19
